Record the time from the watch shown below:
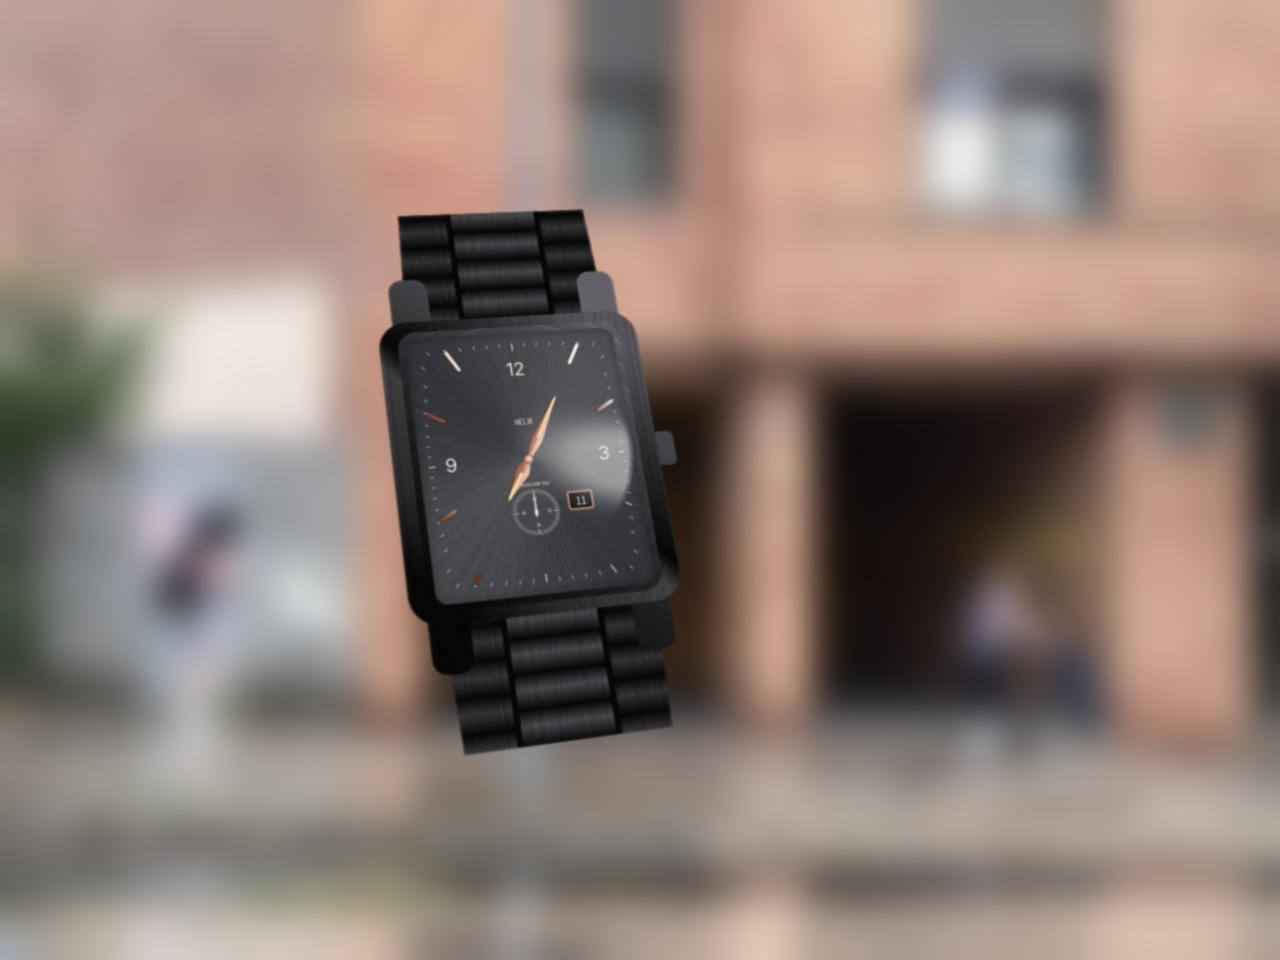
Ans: 7:05
